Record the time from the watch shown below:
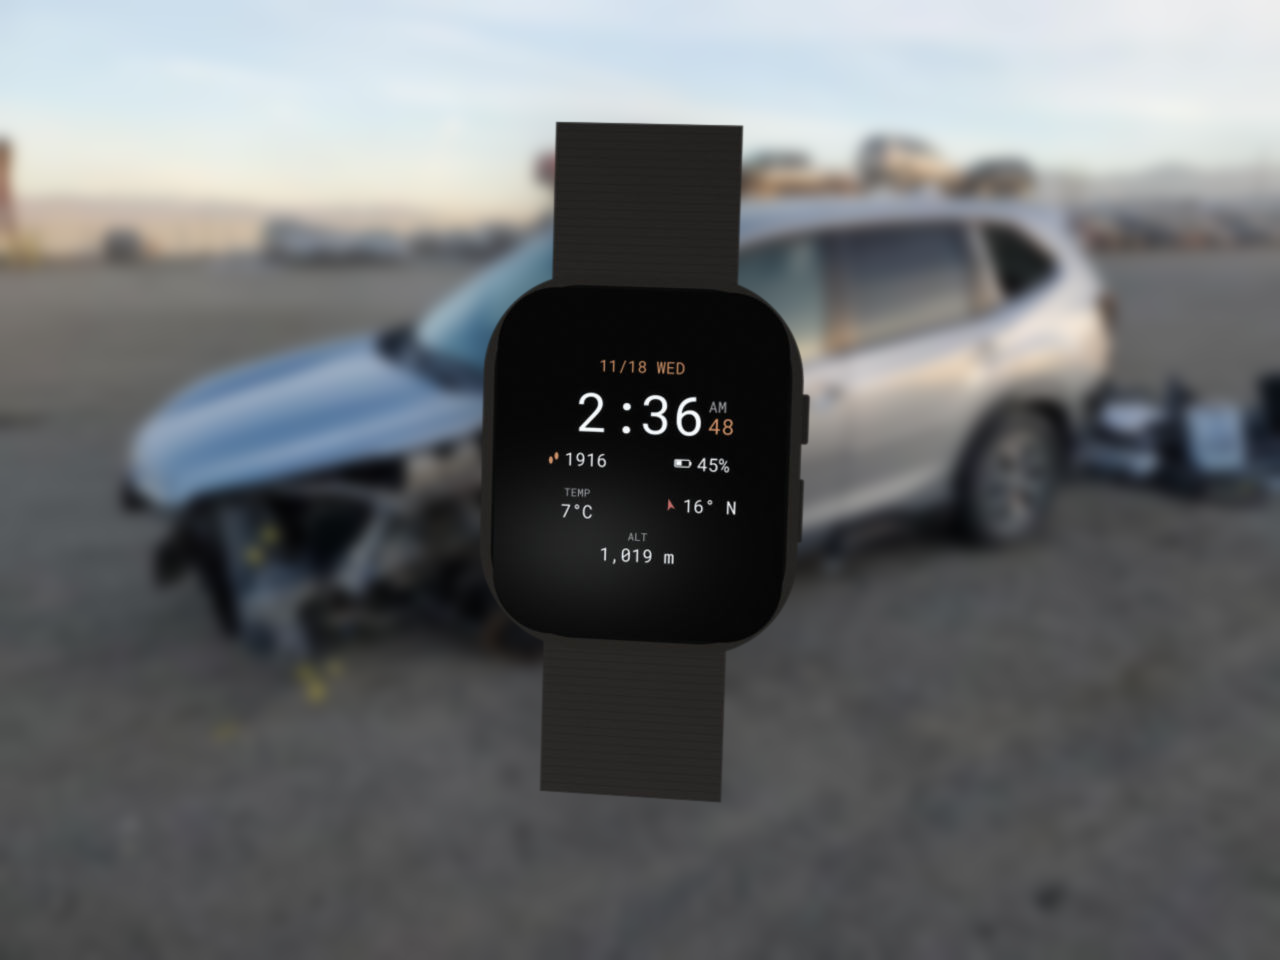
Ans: 2:36:48
